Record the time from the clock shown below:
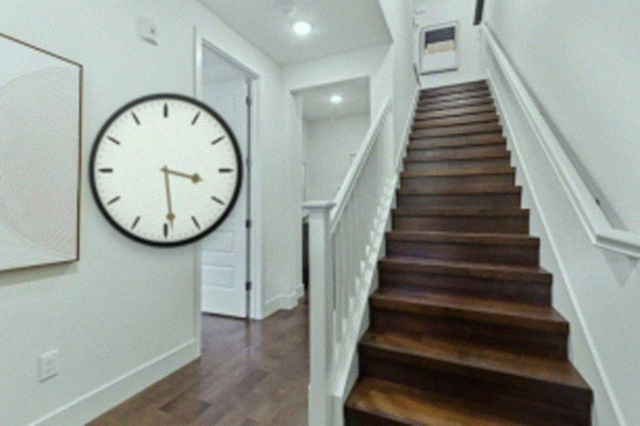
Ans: 3:29
